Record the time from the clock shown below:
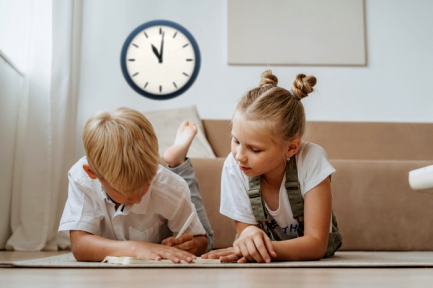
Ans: 11:01
